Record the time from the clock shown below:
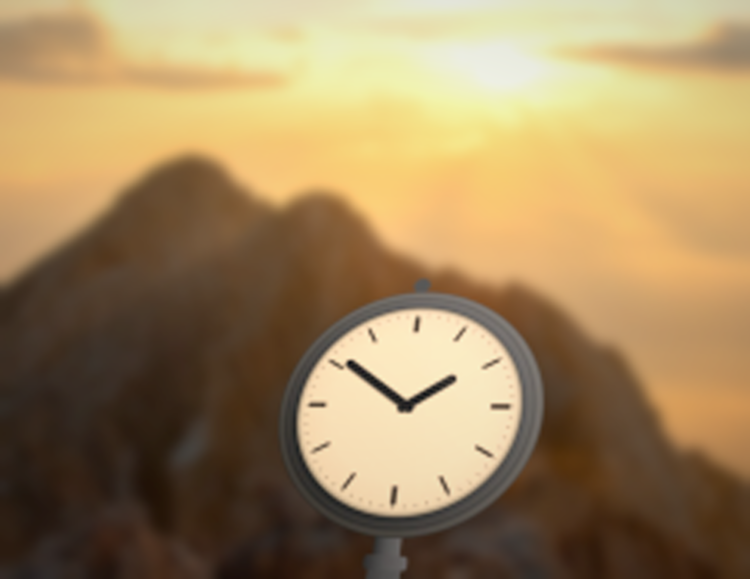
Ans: 1:51
